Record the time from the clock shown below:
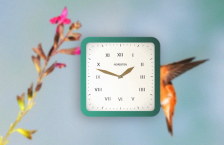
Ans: 1:48
